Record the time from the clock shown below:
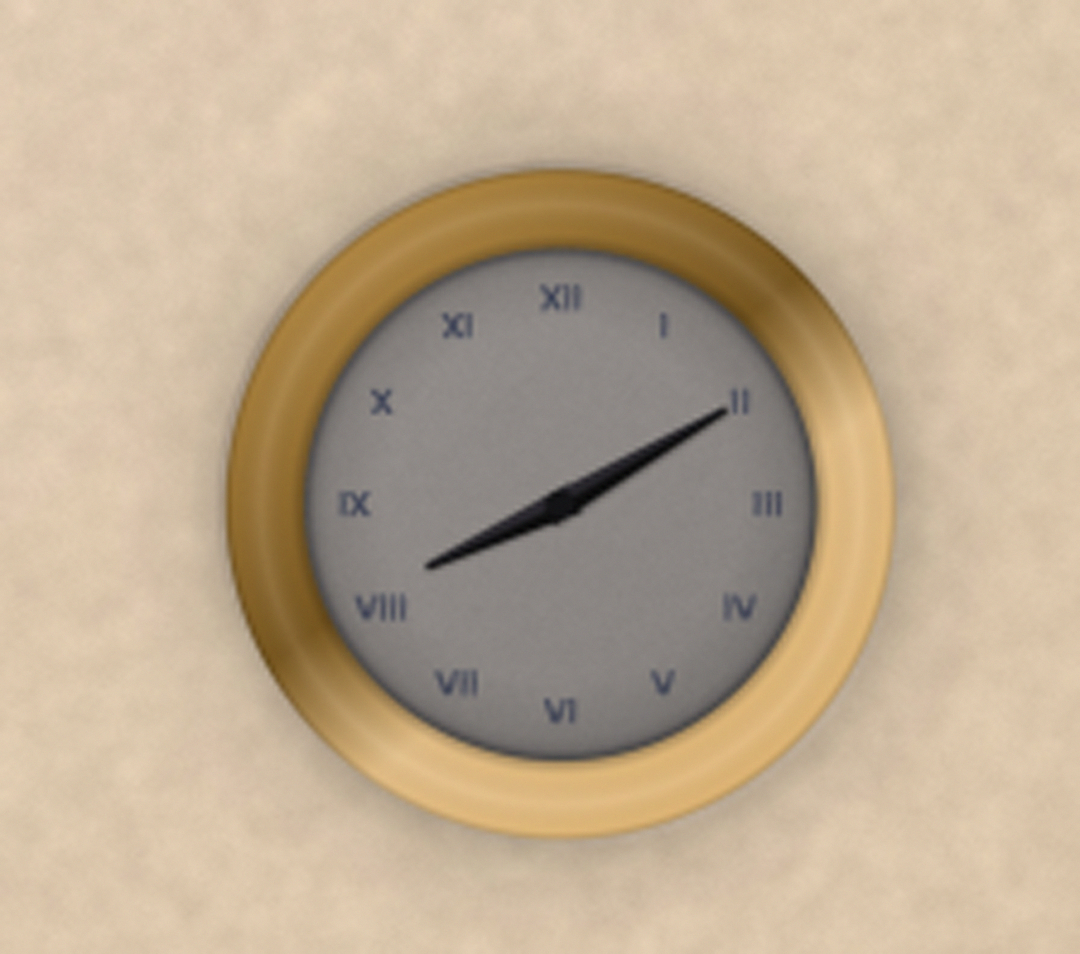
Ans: 8:10
